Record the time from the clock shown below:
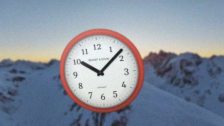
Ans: 10:08
